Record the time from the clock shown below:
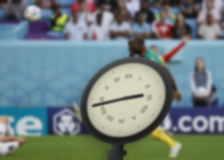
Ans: 2:43
